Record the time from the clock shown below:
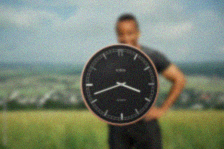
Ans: 3:42
